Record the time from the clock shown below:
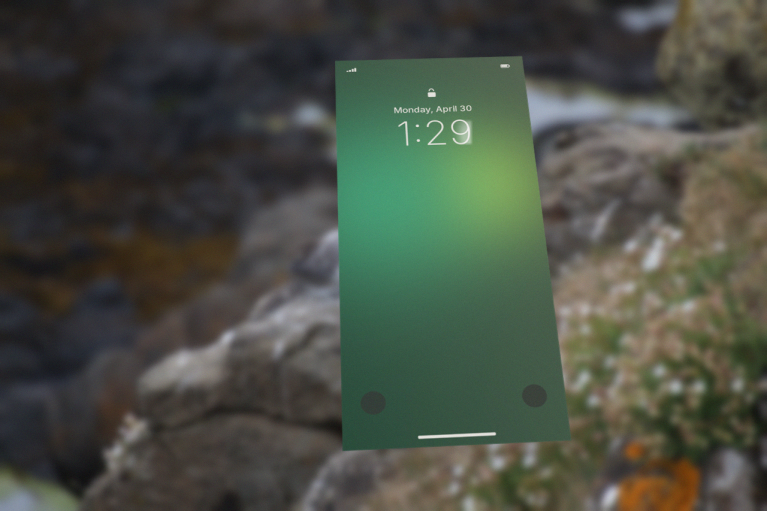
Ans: 1:29
